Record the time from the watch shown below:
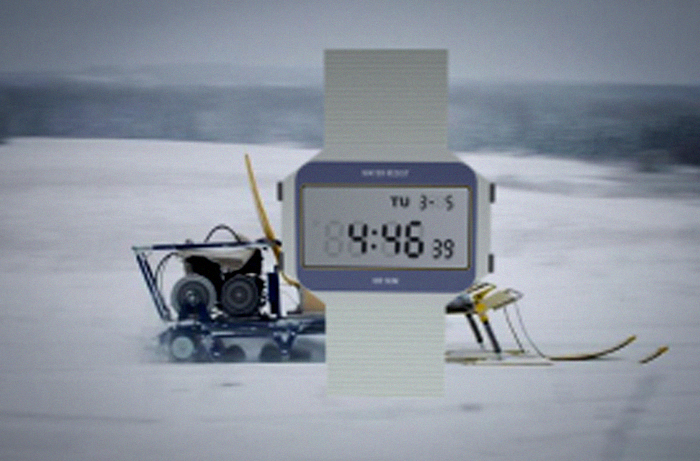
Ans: 4:46:39
